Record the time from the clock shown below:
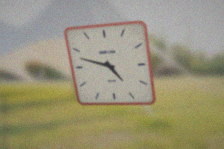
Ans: 4:48
